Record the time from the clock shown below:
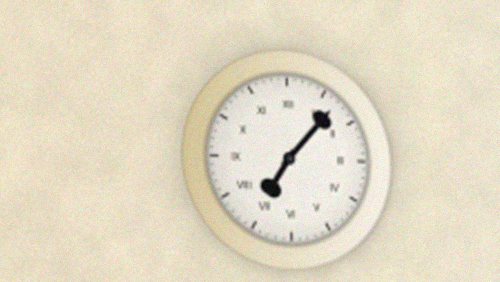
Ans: 7:07
